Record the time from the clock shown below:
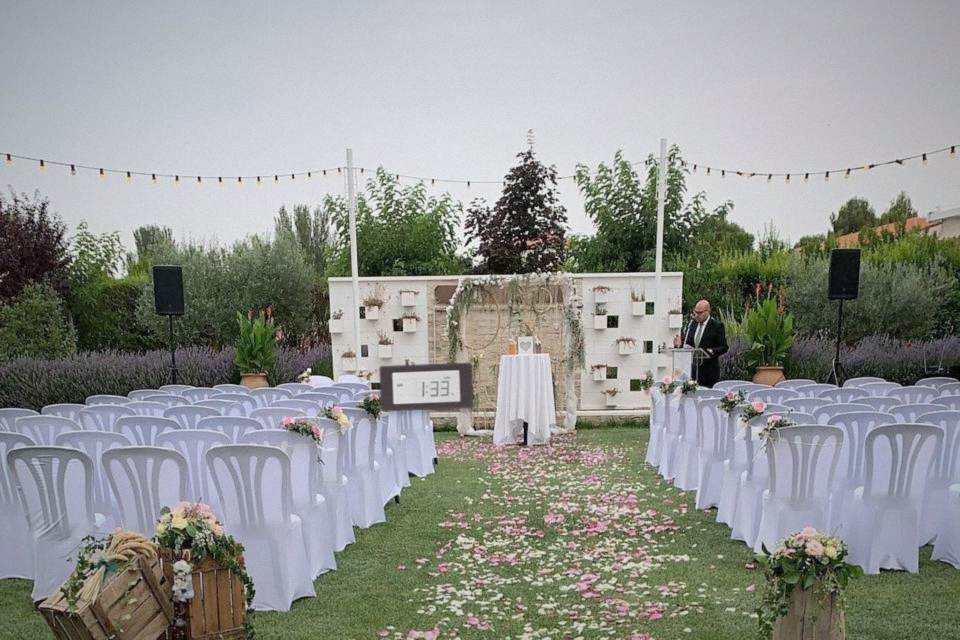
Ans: 1:33
